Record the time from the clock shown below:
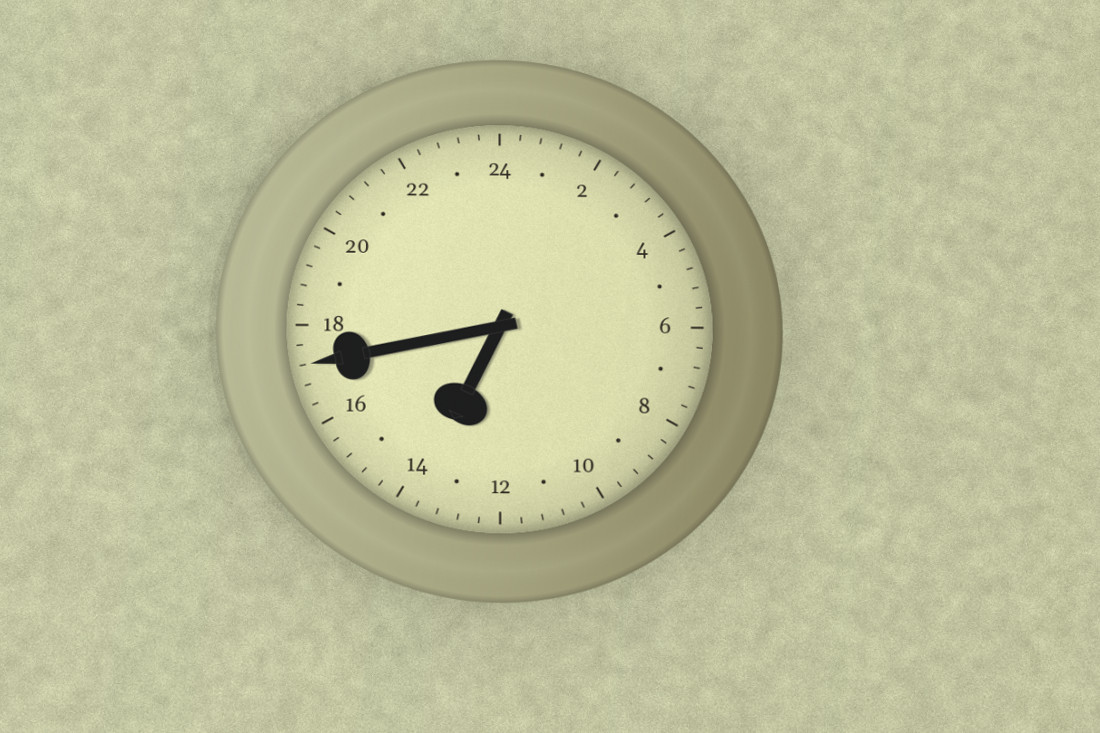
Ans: 13:43
